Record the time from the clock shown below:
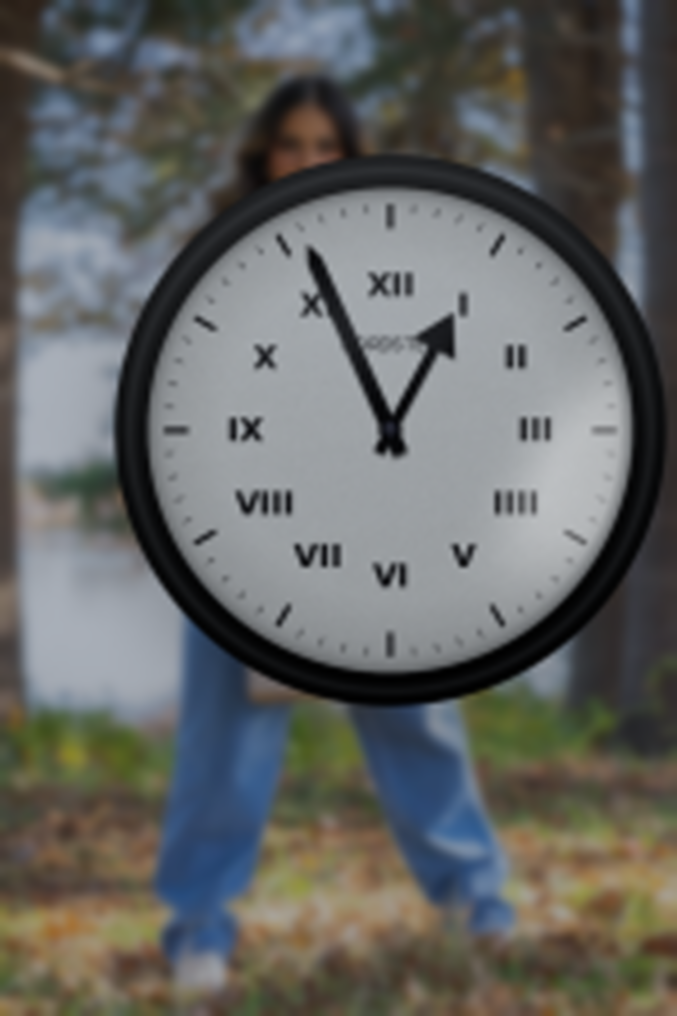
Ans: 12:56
